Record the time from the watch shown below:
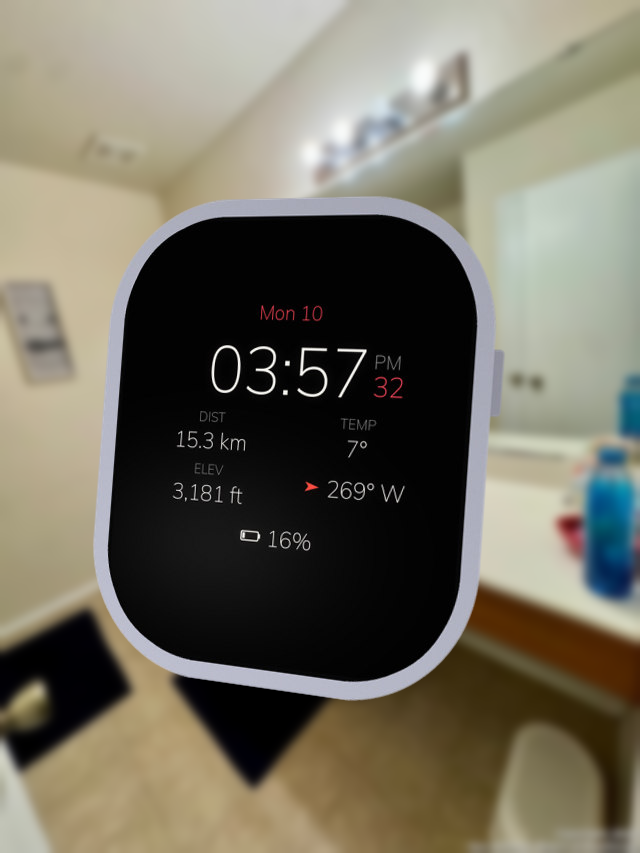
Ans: 3:57:32
